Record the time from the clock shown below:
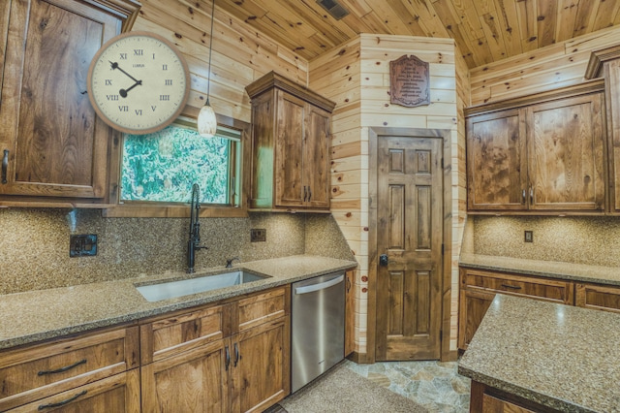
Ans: 7:51
